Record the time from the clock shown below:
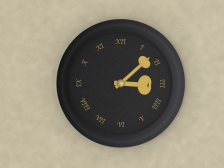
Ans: 3:08
